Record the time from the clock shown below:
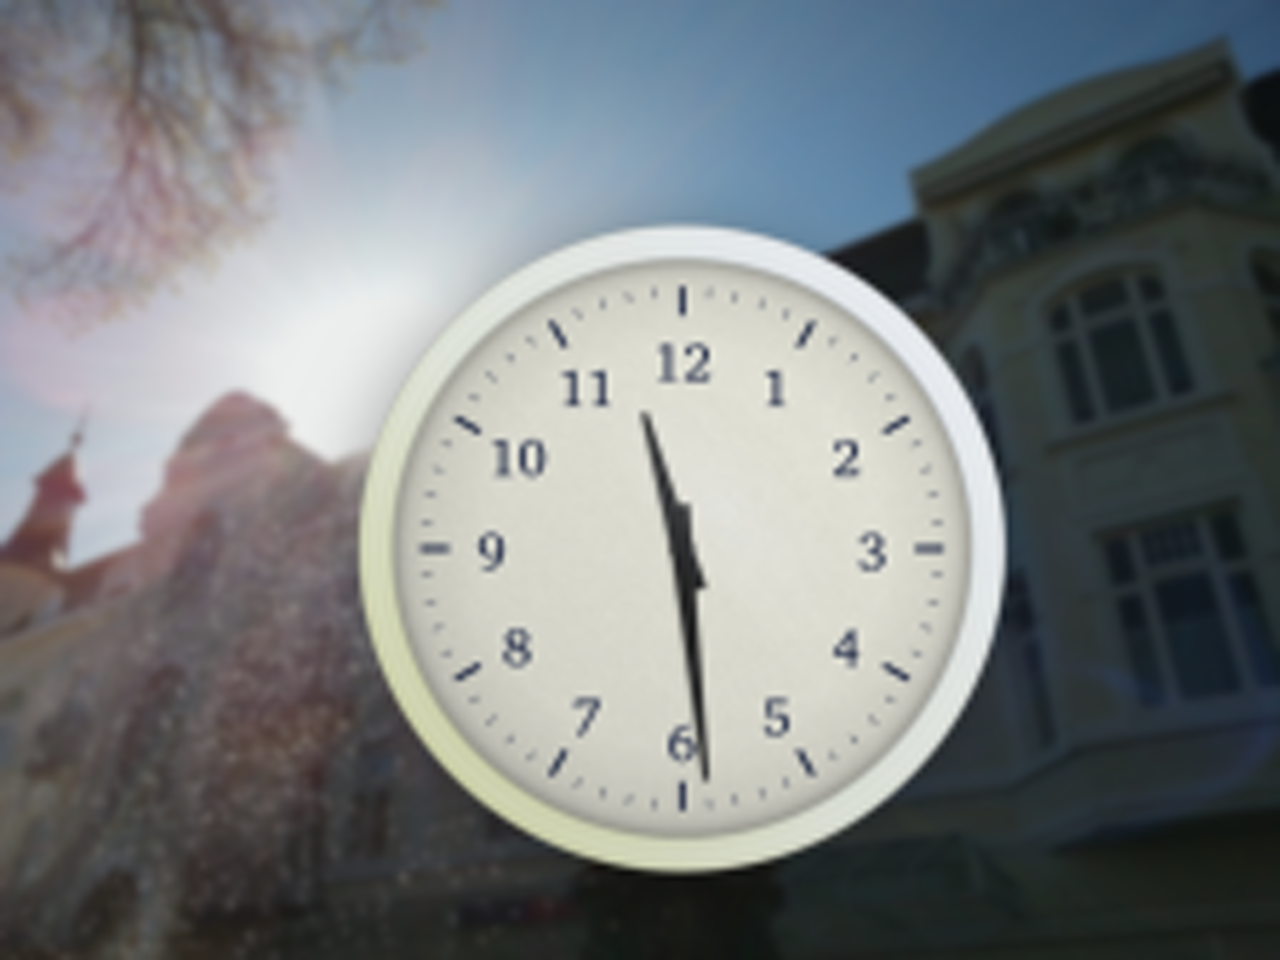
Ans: 11:29
